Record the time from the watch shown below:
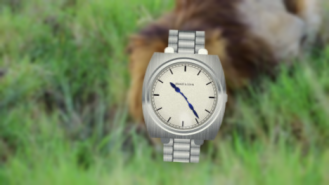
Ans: 10:24
